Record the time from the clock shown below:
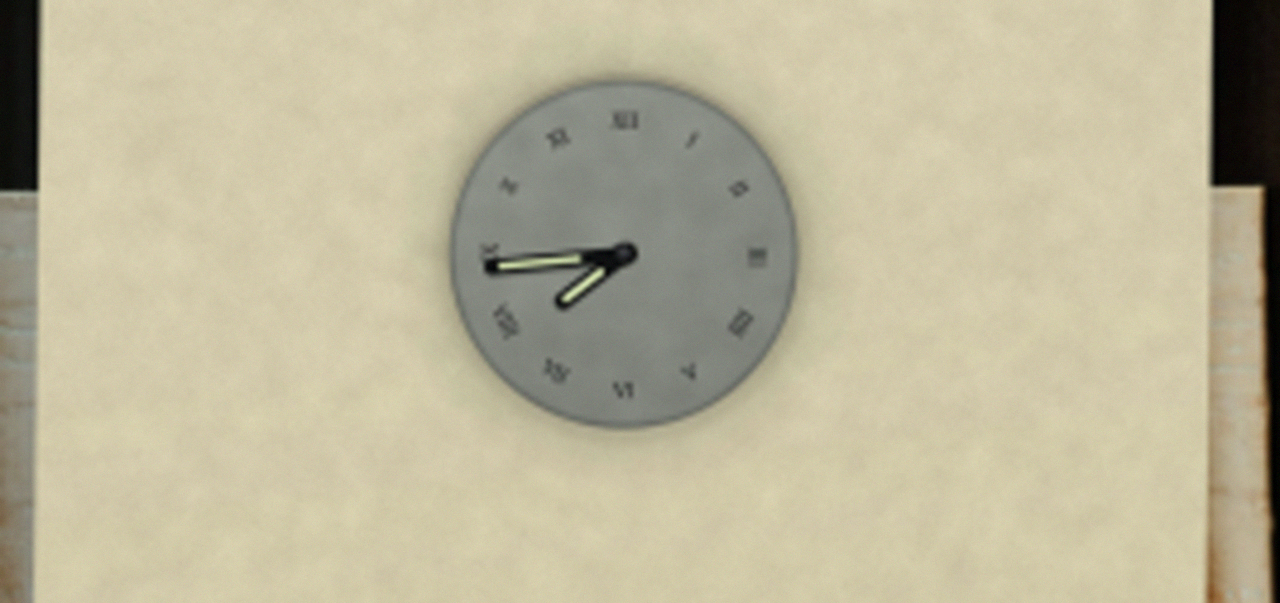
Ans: 7:44
